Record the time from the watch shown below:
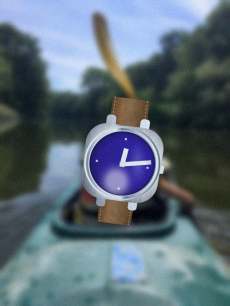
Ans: 12:13
